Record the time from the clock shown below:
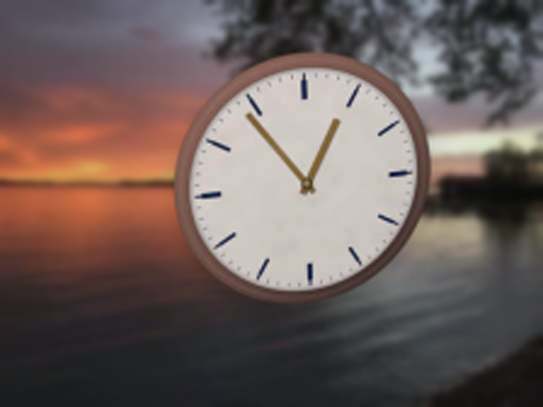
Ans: 12:54
